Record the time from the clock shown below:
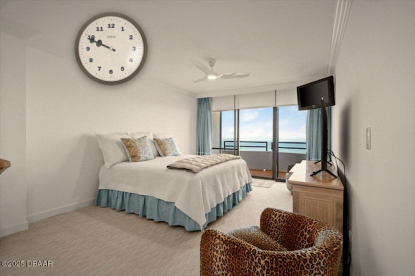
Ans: 9:49
